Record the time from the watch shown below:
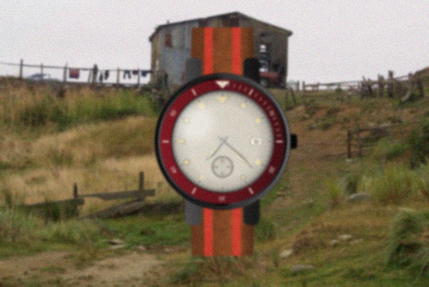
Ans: 7:22
